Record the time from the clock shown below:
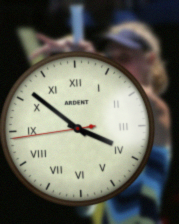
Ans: 3:51:44
